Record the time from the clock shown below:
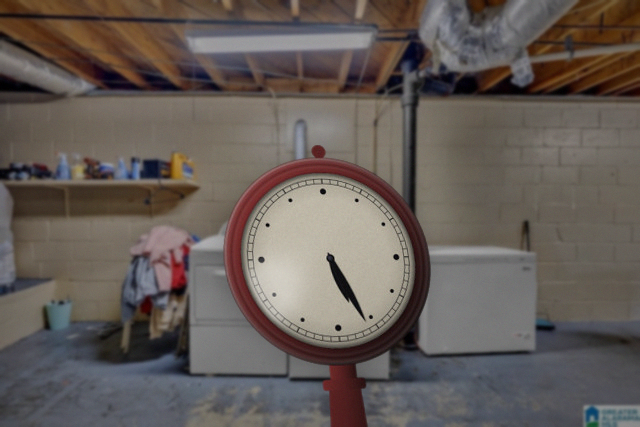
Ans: 5:26
